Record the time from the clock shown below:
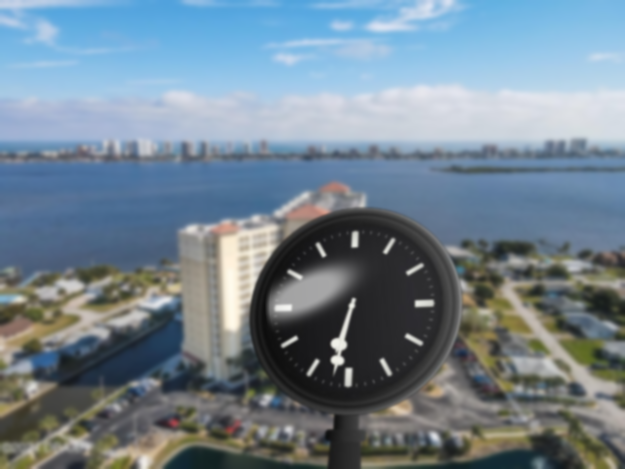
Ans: 6:32
